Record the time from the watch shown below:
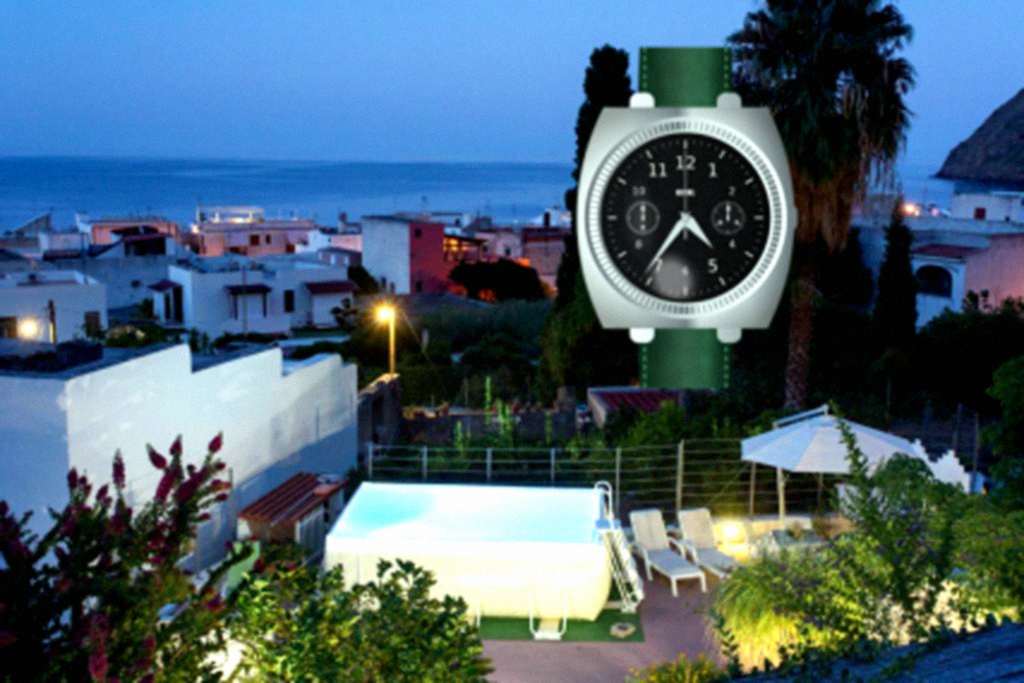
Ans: 4:36
